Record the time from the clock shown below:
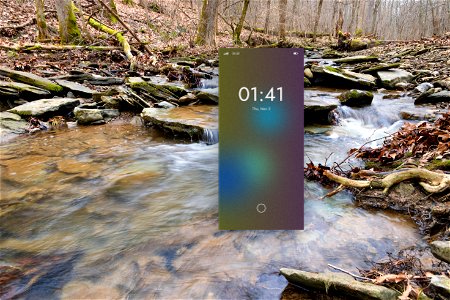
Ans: 1:41
